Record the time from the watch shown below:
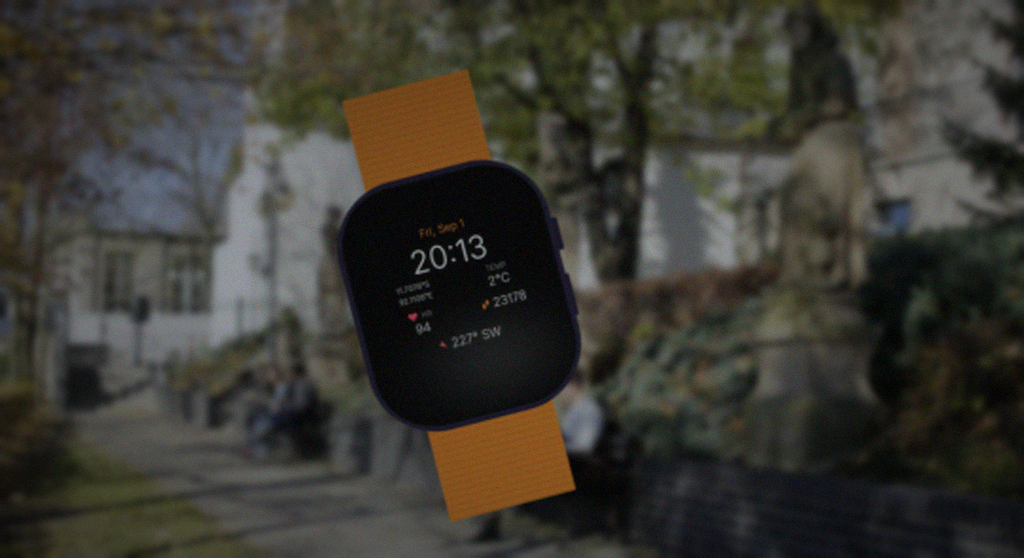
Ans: 20:13
